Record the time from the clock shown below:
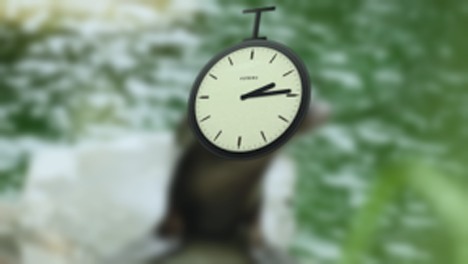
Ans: 2:14
